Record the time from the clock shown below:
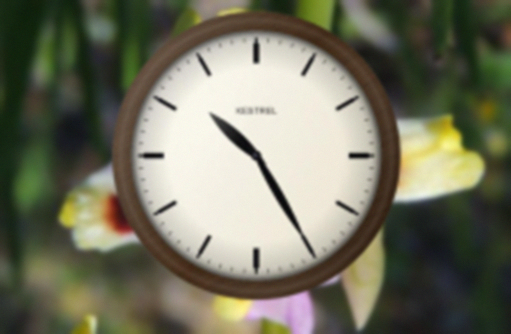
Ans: 10:25
